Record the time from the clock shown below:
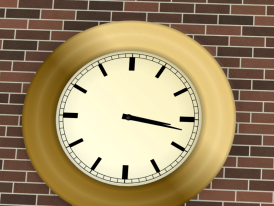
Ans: 3:17
